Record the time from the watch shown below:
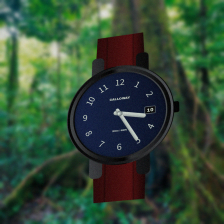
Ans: 3:25
